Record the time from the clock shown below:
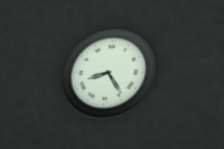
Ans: 8:24
